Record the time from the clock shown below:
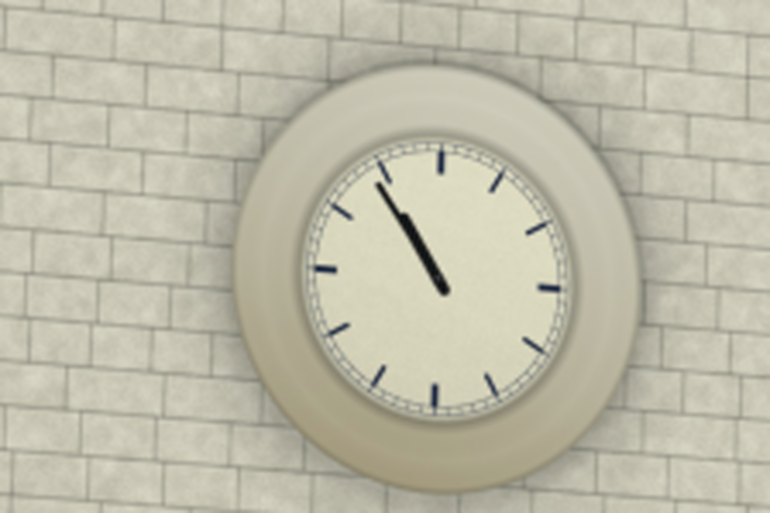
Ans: 10:54
